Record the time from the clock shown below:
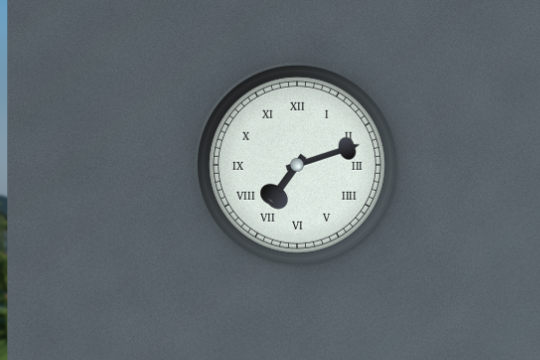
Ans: 7:12
